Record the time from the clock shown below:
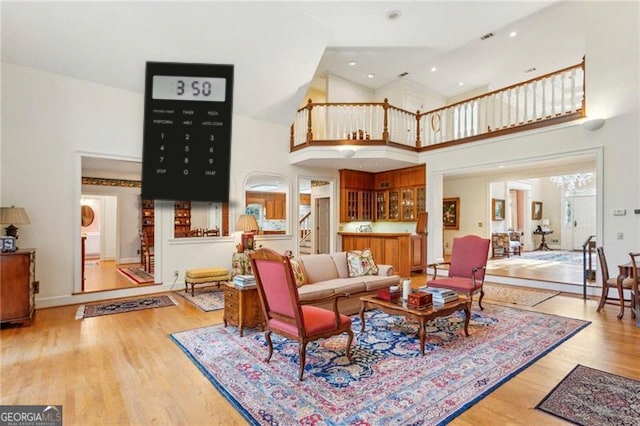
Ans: 3:50
